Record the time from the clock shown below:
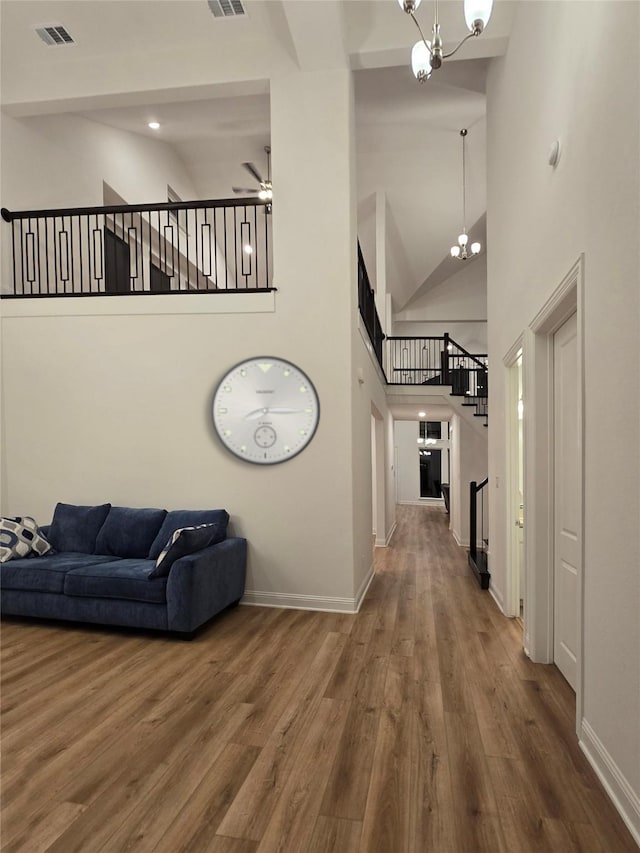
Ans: 8:15
